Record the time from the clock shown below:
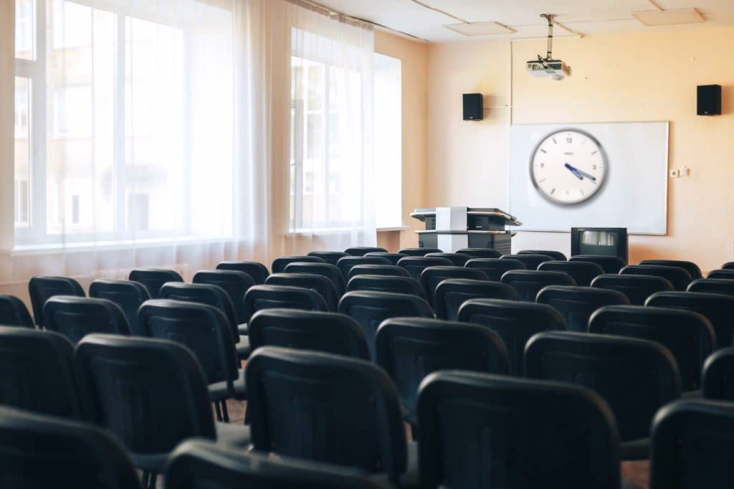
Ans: 4:19
